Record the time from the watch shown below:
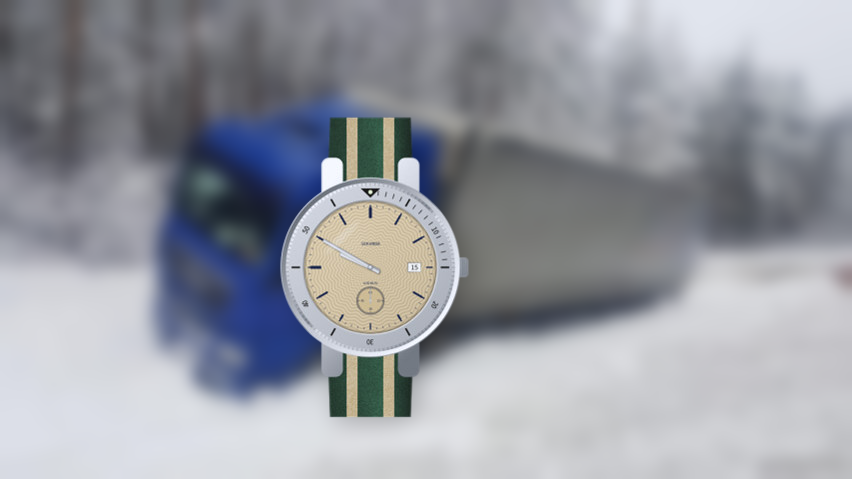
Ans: 9:50
